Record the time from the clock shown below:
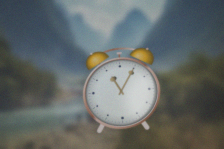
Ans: 11:05
